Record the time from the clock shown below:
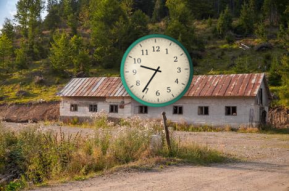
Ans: 9:36
